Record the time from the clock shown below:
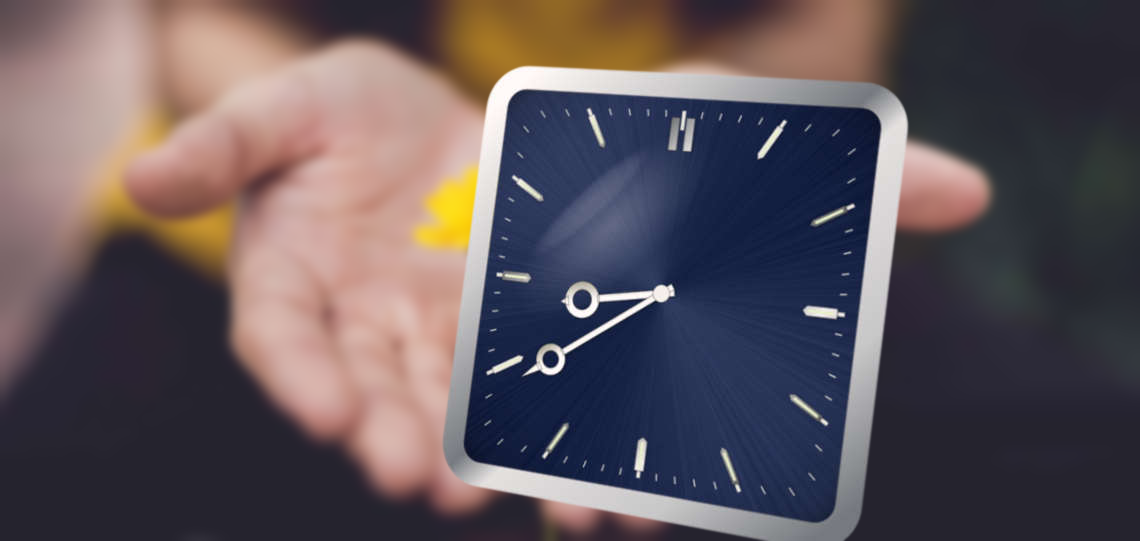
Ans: 8:39
